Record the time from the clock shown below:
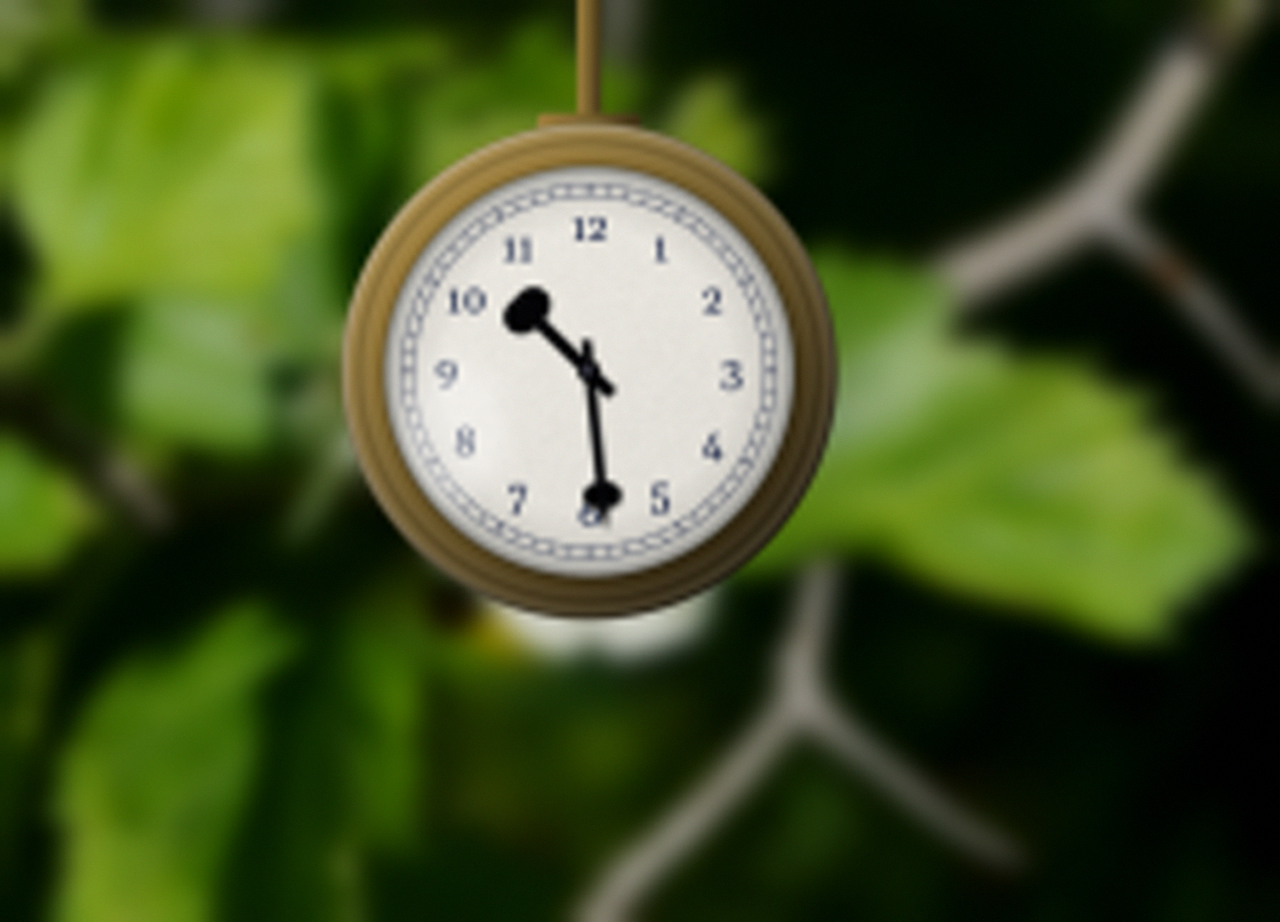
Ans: 10:29
